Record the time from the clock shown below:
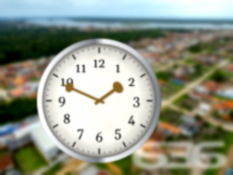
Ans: 1:49
